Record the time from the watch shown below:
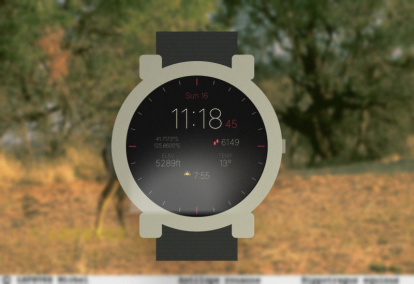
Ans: 11:18:45
